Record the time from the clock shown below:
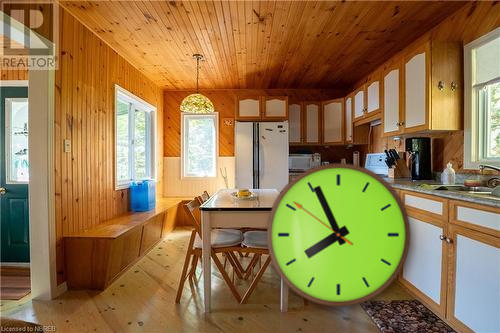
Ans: 7:55:51
